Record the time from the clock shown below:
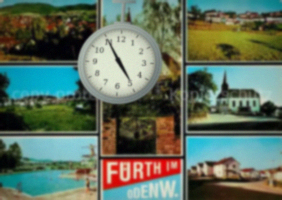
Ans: 4:55
